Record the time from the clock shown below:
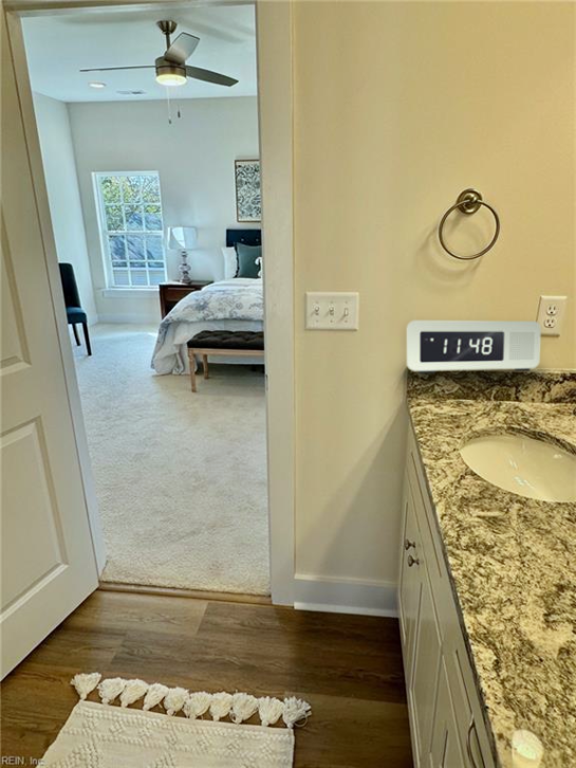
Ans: 11:48
